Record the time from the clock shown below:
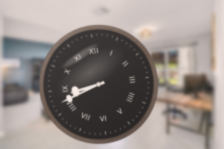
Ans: 8:42
